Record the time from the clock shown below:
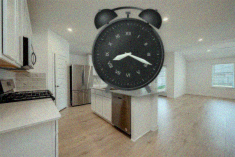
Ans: 8:19
